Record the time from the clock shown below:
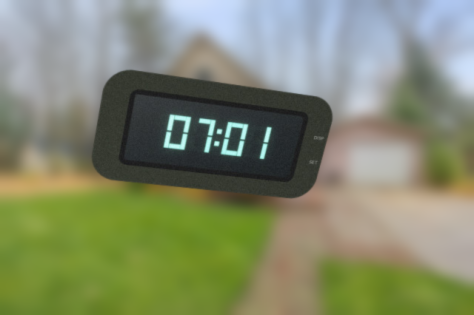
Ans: 7:01
